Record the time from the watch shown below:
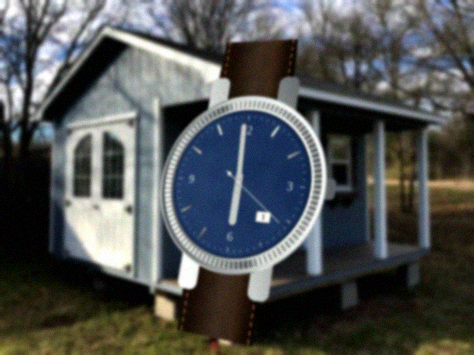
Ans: 5:59:21
